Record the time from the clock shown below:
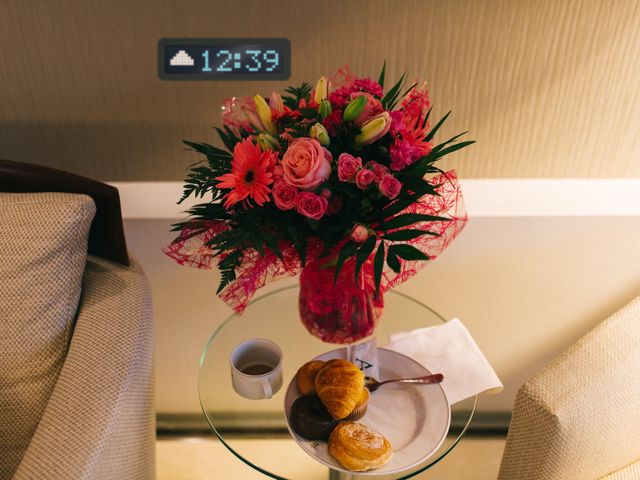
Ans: 12:39
